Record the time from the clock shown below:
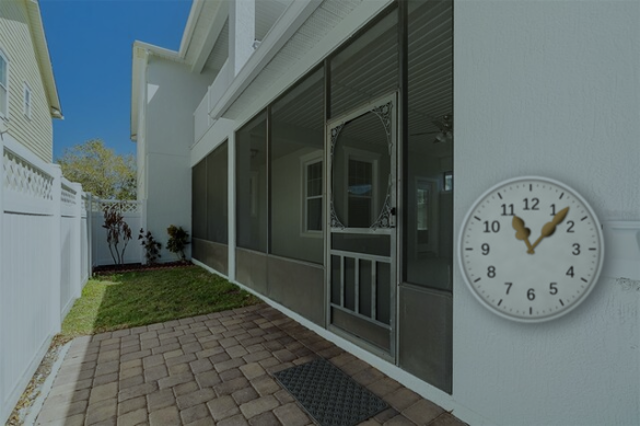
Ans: 11:07
